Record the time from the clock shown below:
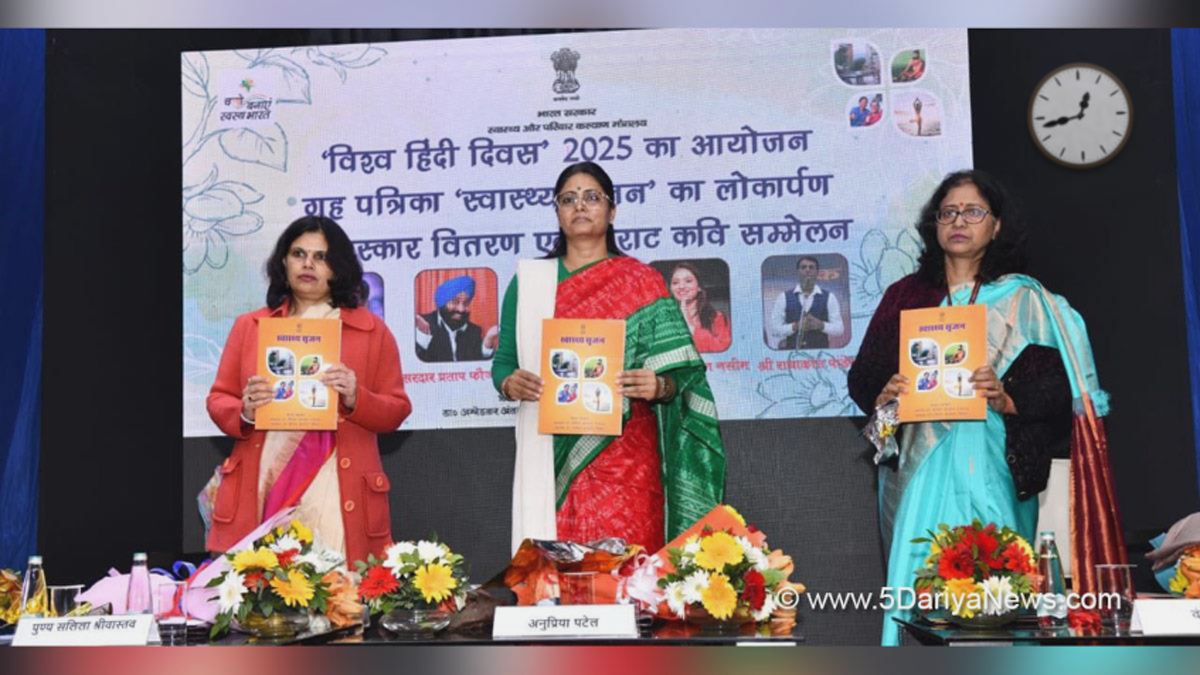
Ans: 12:43
